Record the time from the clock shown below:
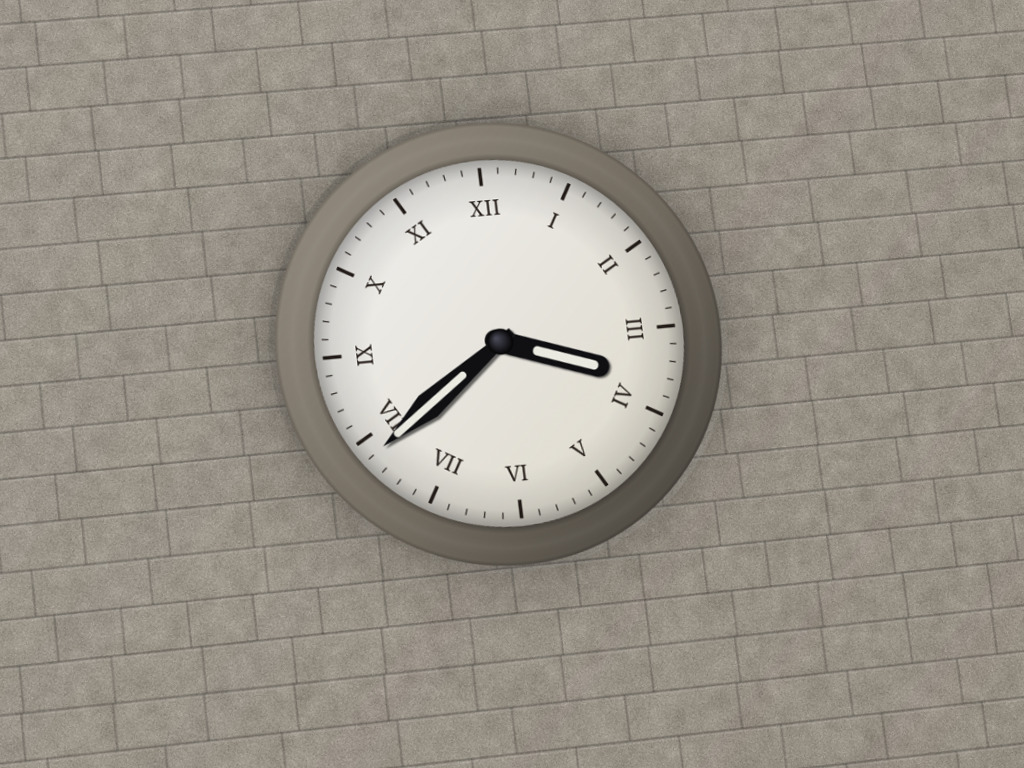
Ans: 3:39
